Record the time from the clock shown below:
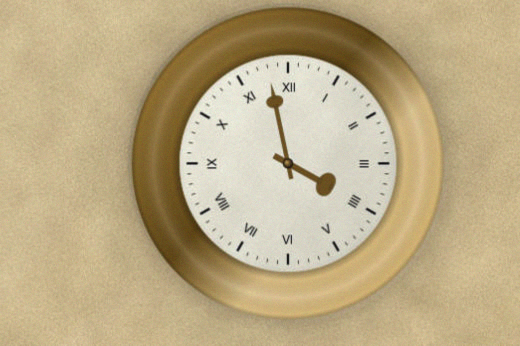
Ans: 3:58
